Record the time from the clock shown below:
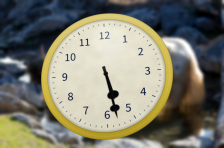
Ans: 5:28
